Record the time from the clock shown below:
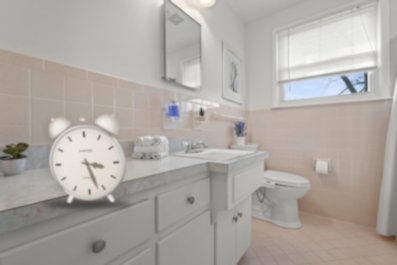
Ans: 3:27
